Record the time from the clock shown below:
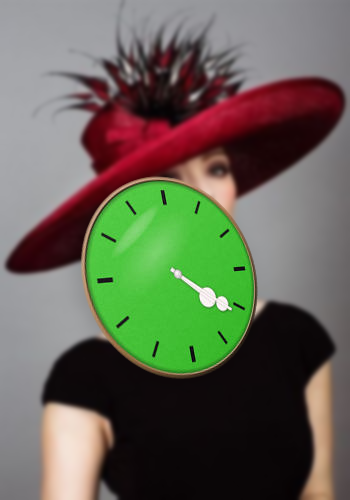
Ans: 4:21
